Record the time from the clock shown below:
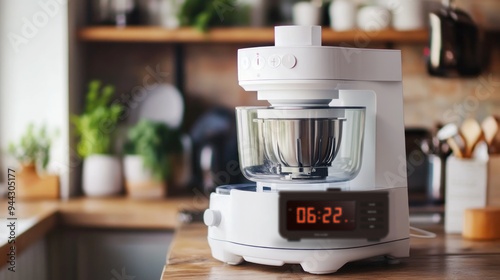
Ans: 6:22
